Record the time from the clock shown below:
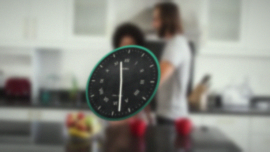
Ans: 11:28
